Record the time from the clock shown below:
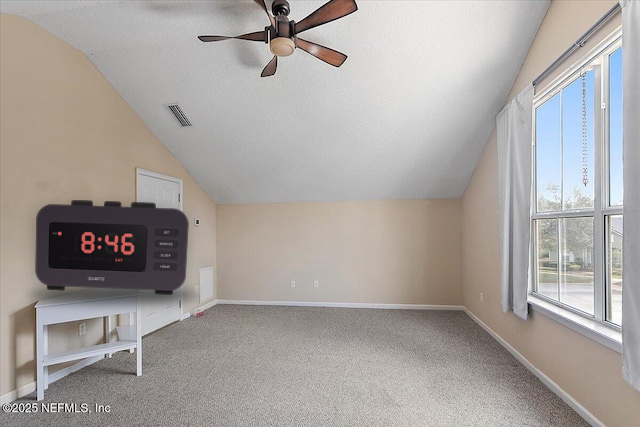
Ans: 8:46
